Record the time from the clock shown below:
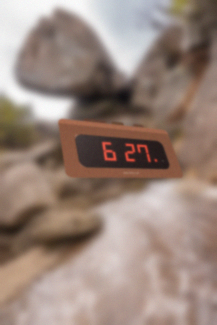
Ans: 6:27
